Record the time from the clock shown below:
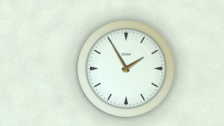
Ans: 1:55
